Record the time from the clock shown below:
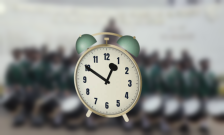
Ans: 12:50
